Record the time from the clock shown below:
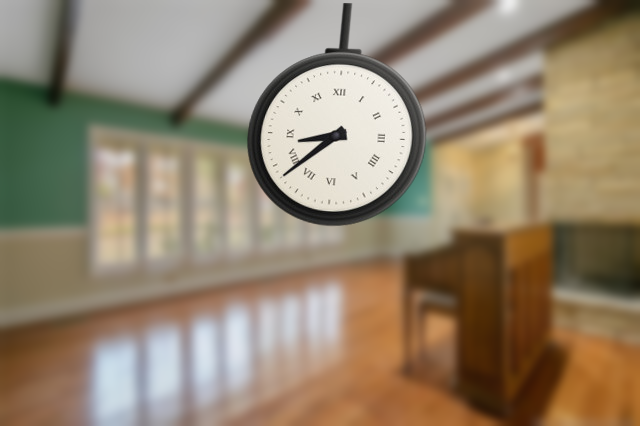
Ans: 8:38
